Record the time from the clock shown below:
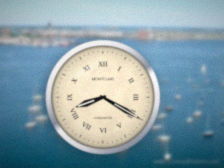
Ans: 8:20
